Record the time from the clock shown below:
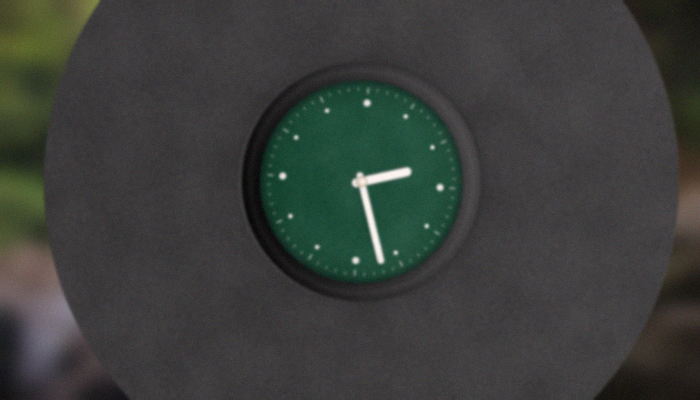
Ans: 2:27
